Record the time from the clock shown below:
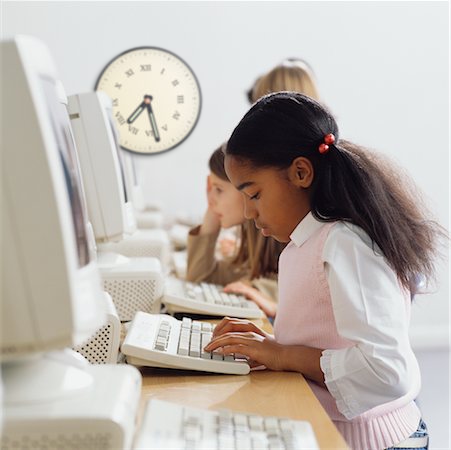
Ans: 7:28
